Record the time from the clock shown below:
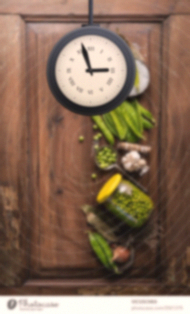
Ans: 2:57
